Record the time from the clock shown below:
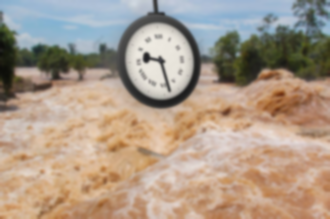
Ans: 9:28
